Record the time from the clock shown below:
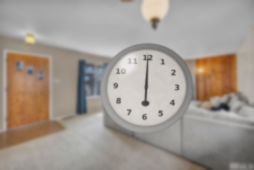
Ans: 6:00
